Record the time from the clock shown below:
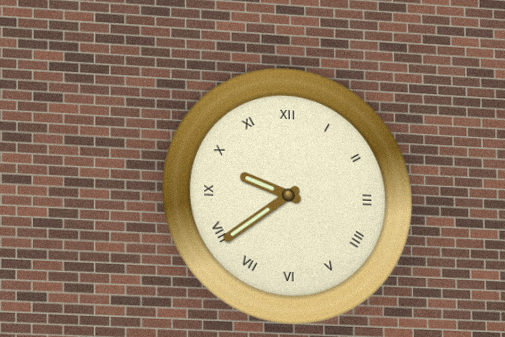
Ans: 9:39
